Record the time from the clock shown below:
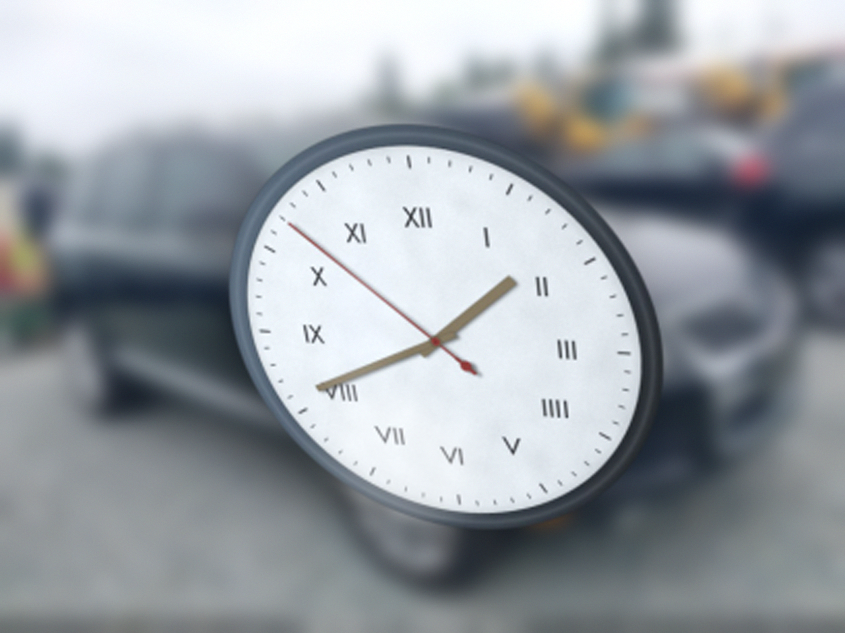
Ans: 1:40:52
